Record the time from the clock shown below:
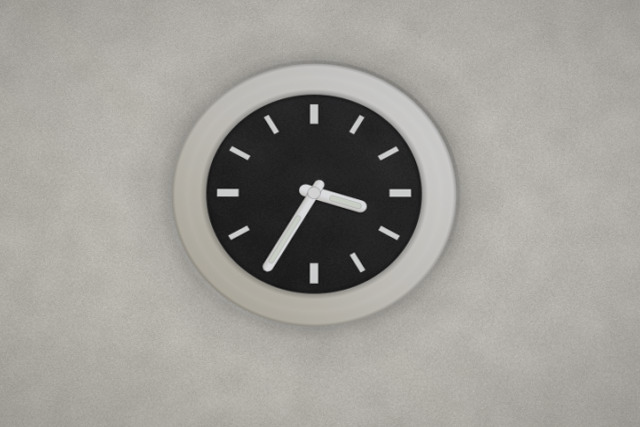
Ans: 3:35
